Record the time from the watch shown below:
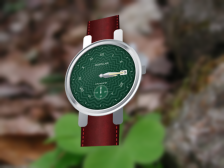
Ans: 3:15
